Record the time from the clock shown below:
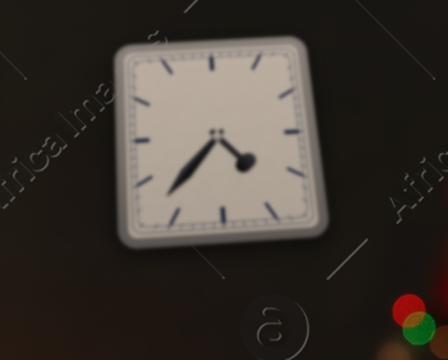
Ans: 4:37
